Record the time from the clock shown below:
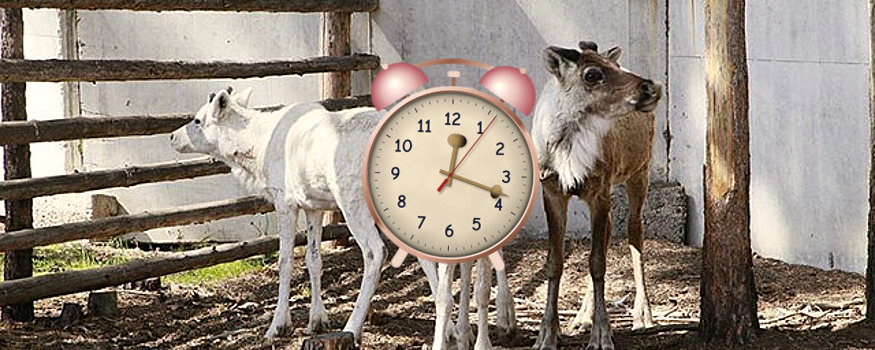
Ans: 12:18:06
